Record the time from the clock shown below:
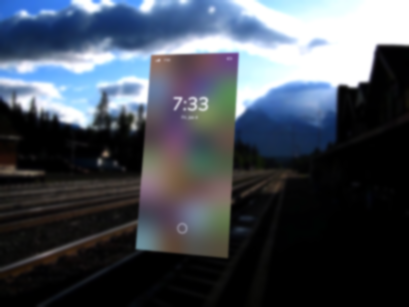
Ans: 7:33
